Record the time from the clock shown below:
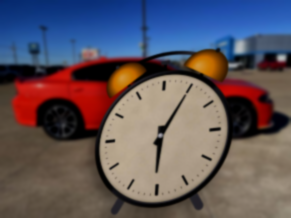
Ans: 6:05
